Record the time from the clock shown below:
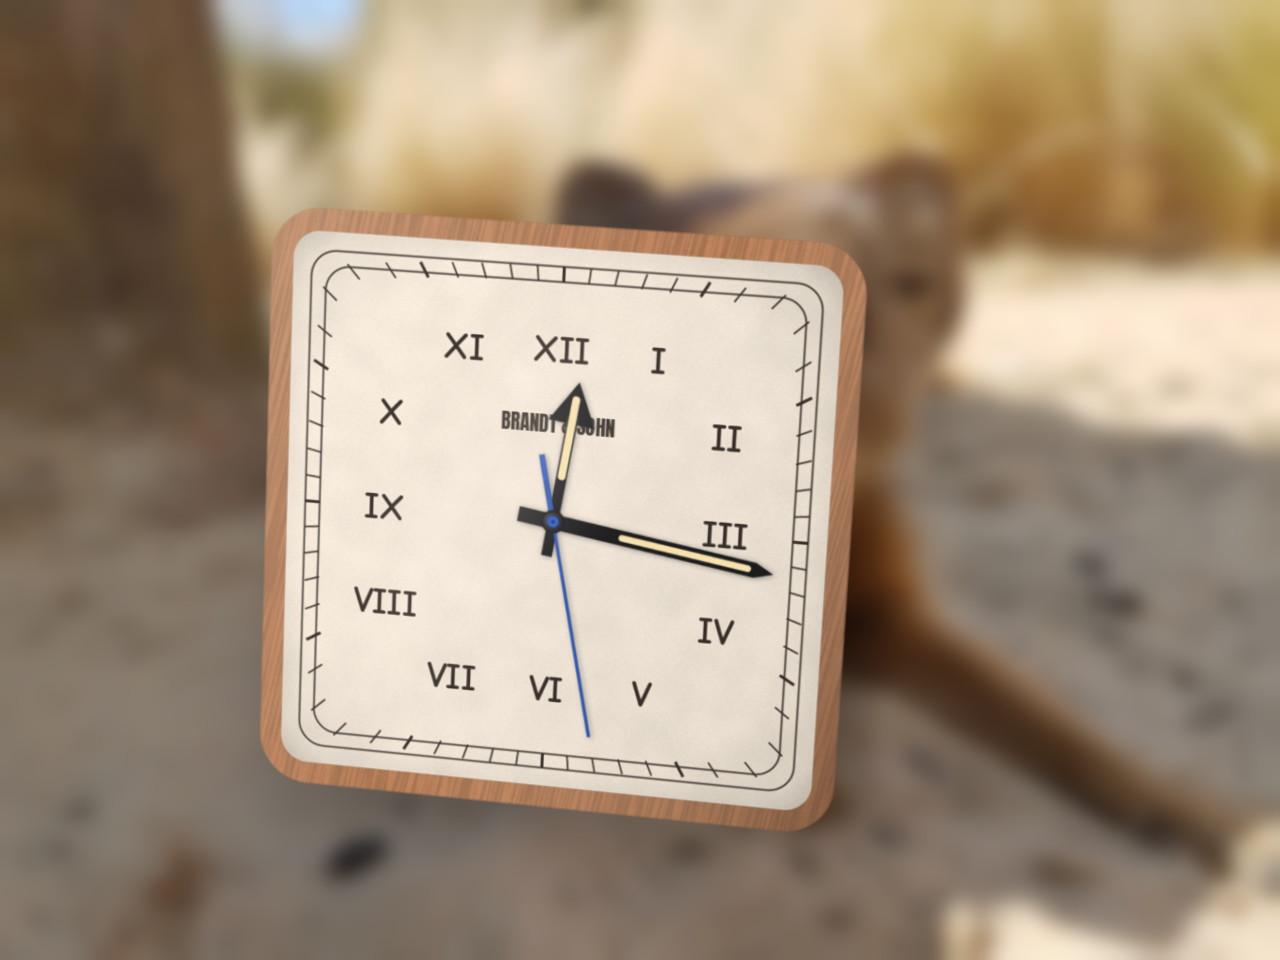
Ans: 12:16:28
